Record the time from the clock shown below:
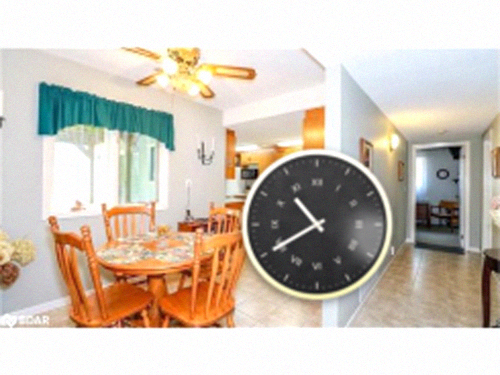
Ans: 10:40
